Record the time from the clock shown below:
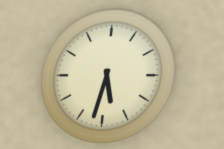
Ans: 5:32
